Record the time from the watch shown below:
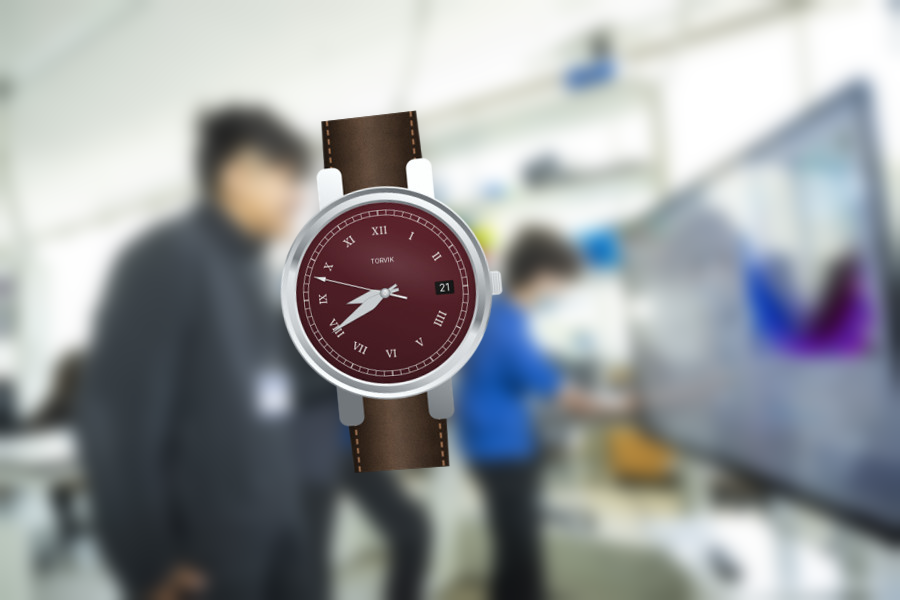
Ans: 8:39:48
